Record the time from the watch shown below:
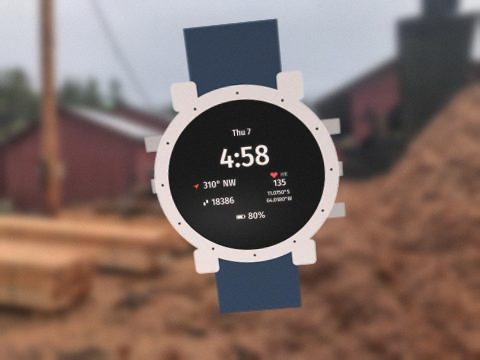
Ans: 4:58
